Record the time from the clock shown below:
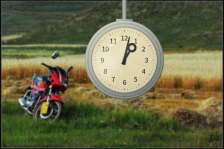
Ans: 1:02
